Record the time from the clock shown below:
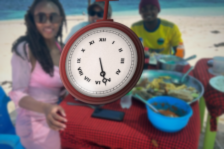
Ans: 5:27
